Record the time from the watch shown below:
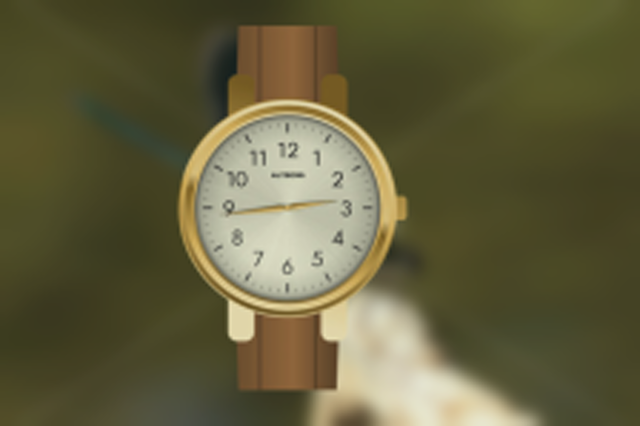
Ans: 2:44
